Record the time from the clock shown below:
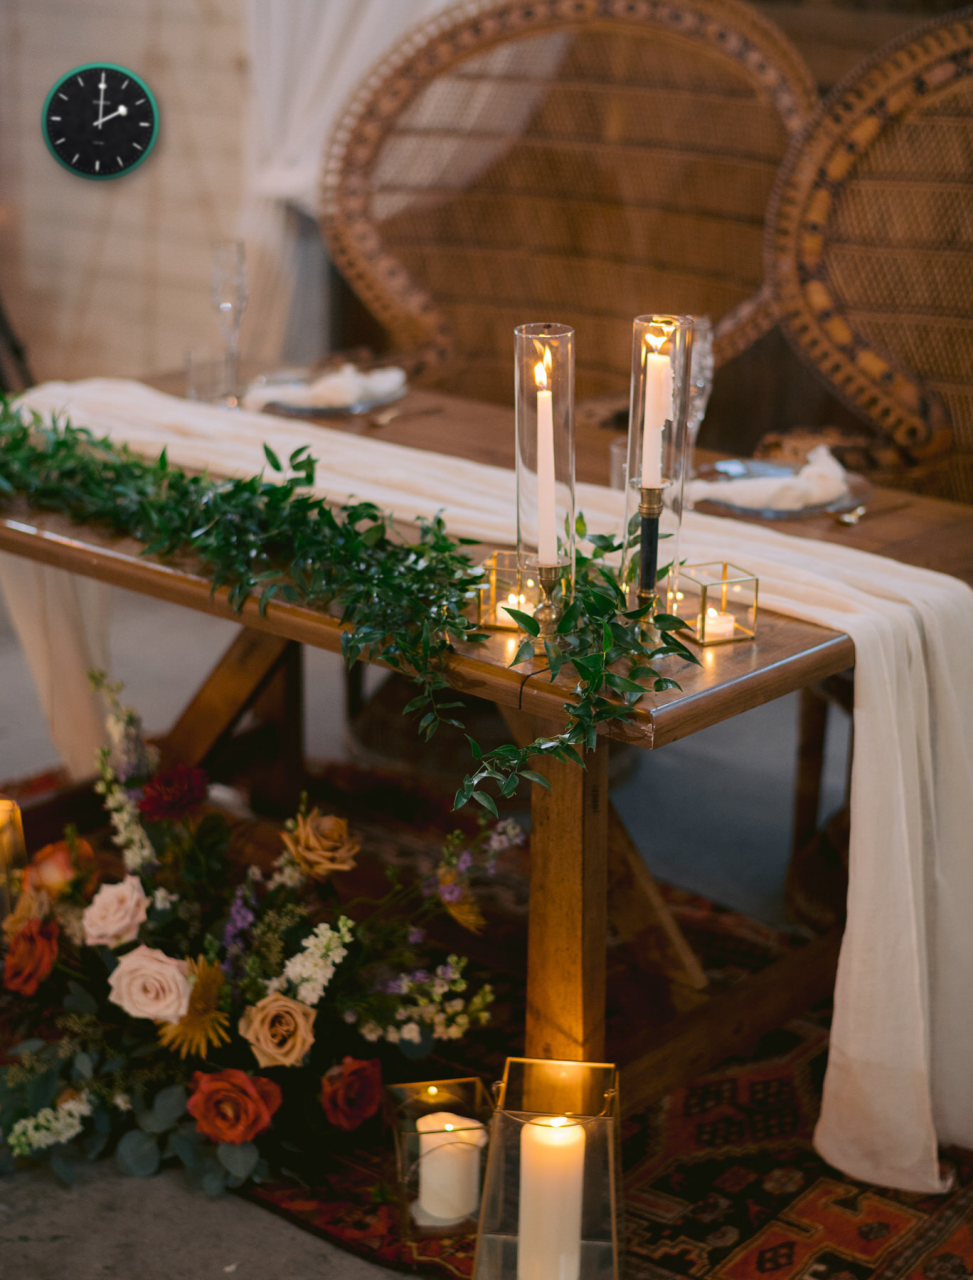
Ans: 2:00
